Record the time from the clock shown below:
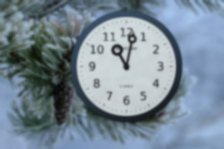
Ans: 11:02
